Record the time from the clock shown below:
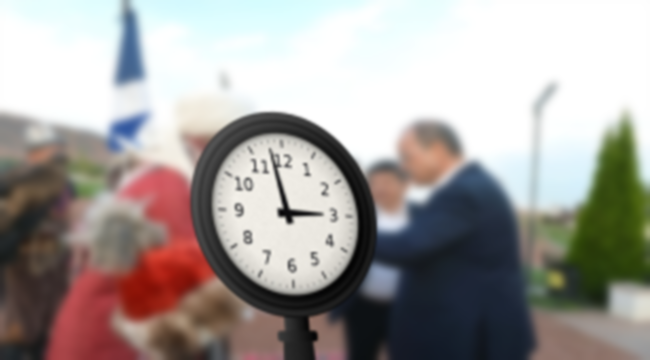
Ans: 2:58
